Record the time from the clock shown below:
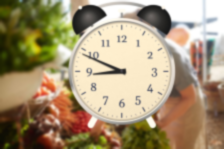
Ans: 8:49
